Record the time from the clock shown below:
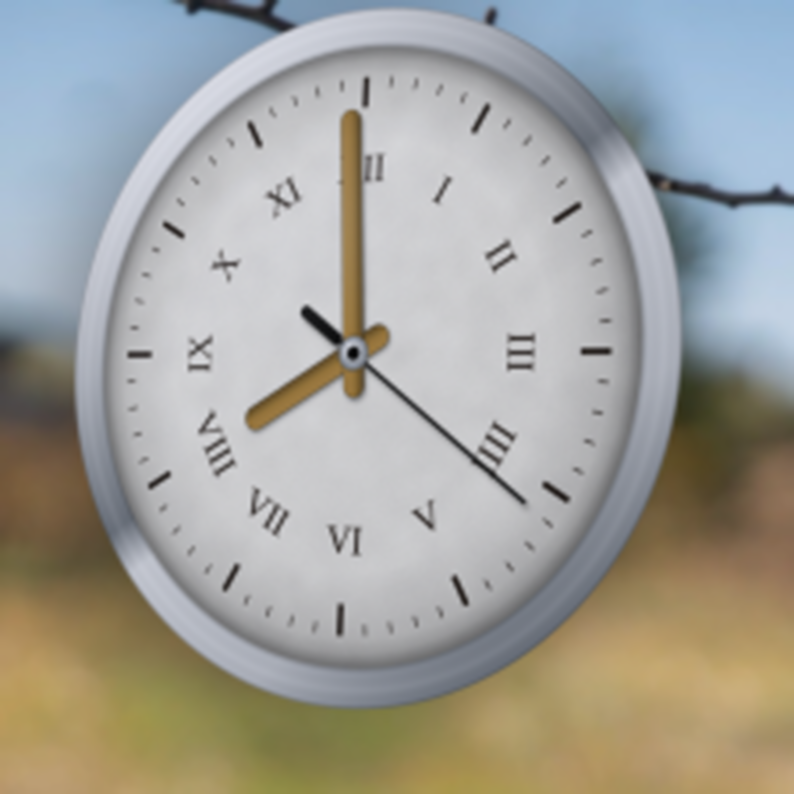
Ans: 7:59:21
